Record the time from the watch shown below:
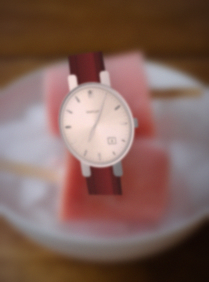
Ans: 7:05
